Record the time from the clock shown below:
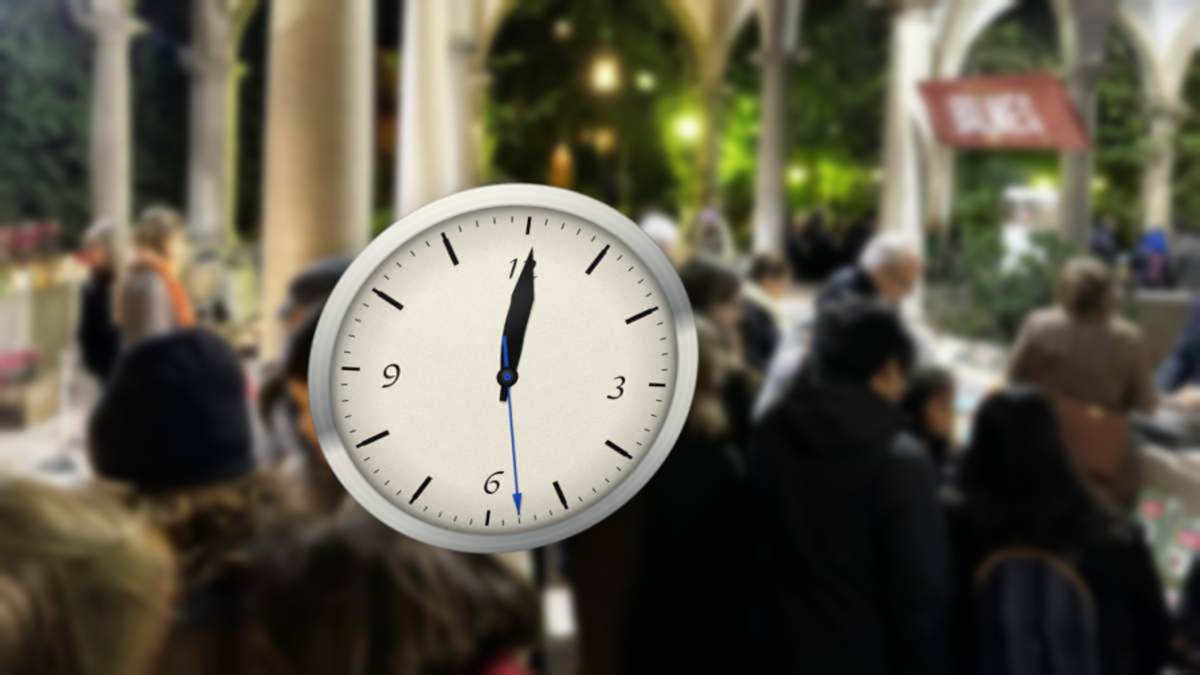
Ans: 12:00:28
